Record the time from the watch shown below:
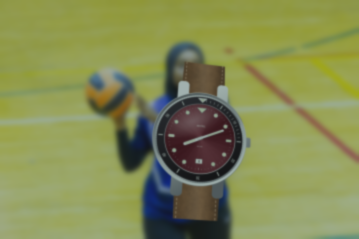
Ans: 8:11
